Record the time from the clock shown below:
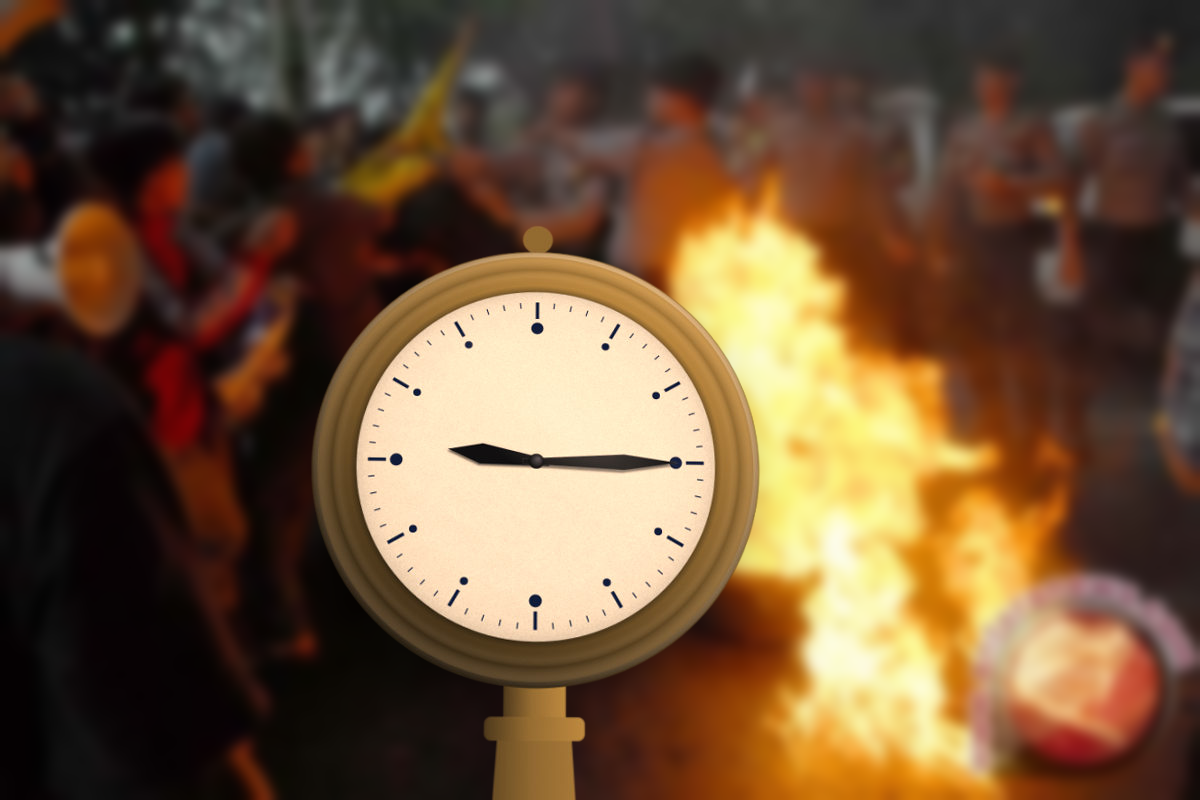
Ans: 9:15
